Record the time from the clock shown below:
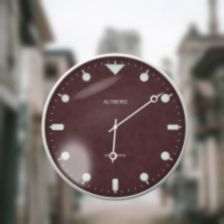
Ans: 6:09
